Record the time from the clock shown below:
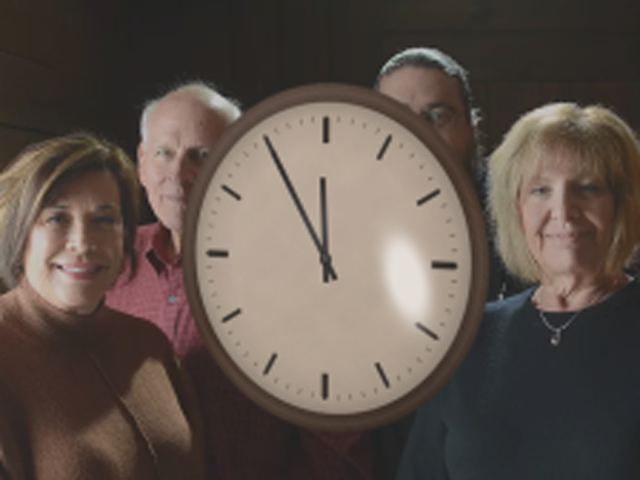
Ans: 11:55
